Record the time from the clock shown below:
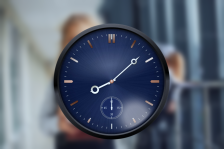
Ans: 8:08
